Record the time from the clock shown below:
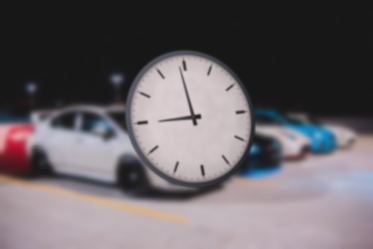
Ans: 8:59
